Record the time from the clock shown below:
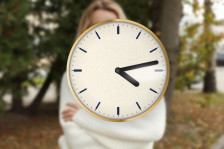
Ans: 4:13
